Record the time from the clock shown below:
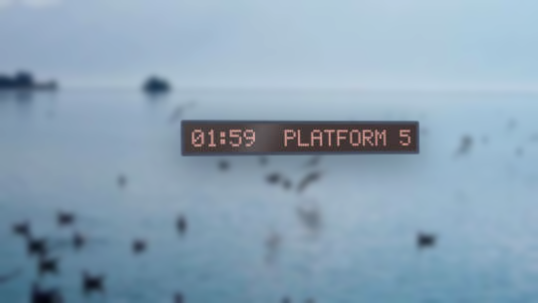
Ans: 1:59
